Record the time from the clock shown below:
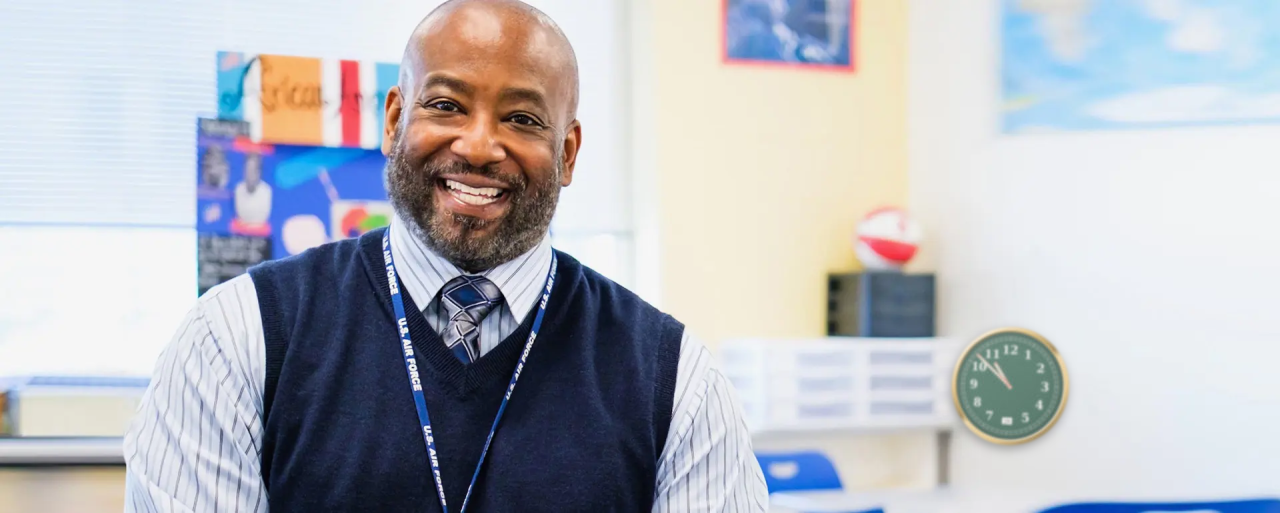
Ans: 10:52
